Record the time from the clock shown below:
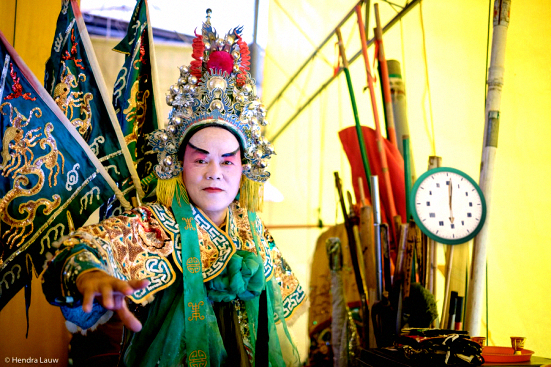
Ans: 6:01
